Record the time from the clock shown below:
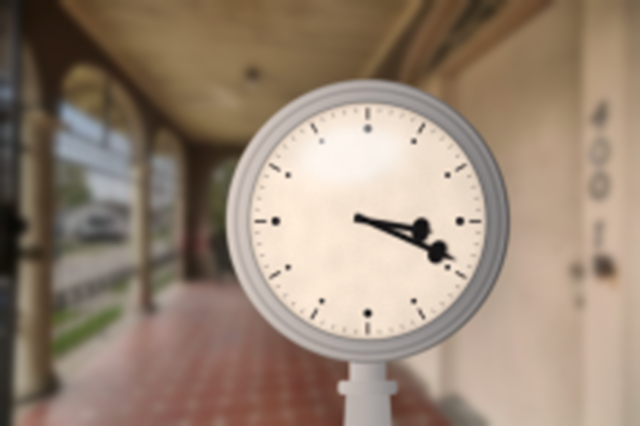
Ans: 3:19
